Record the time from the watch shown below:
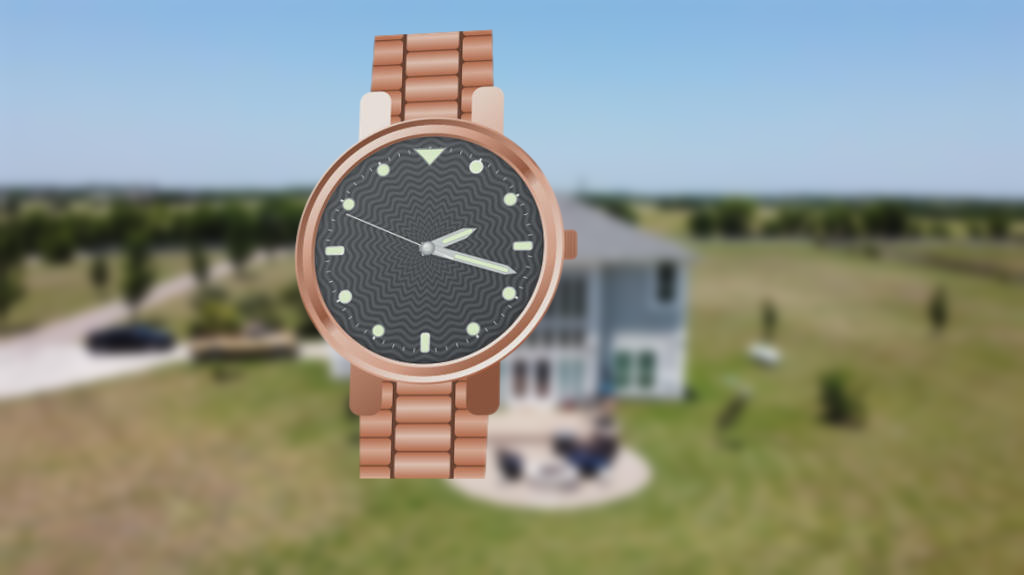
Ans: 2:17:49
